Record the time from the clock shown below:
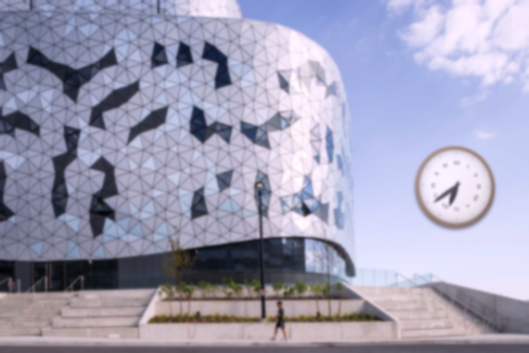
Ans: 6:39
